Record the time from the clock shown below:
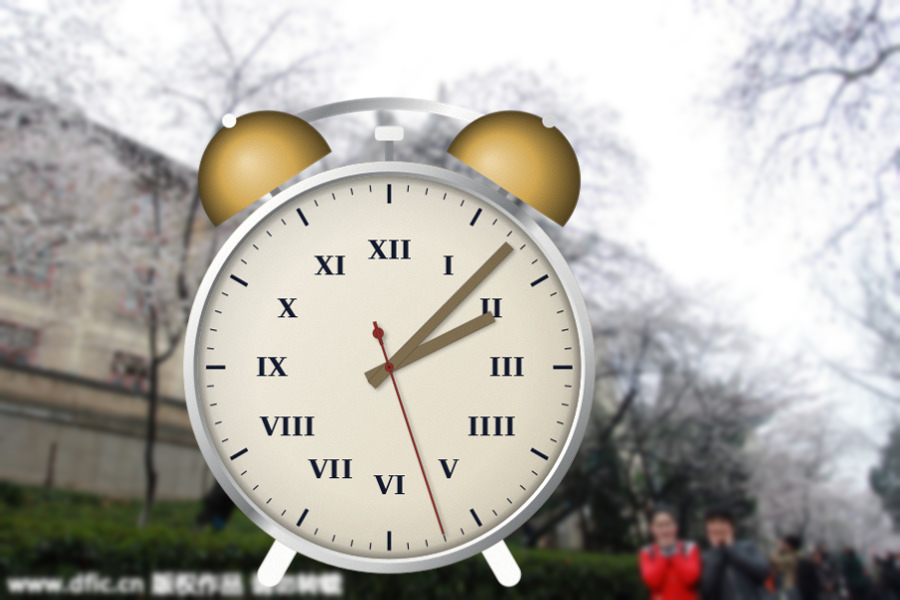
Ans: 2:07:27
